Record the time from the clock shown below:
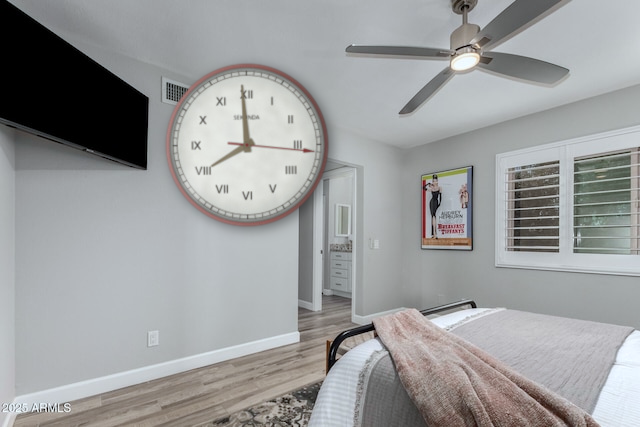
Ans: 7:59:16
